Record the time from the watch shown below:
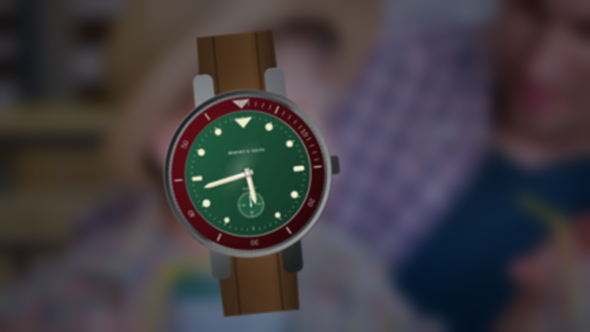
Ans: 5:43
